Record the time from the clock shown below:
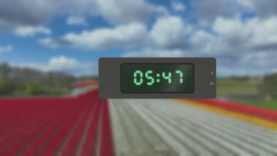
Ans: 5:47
